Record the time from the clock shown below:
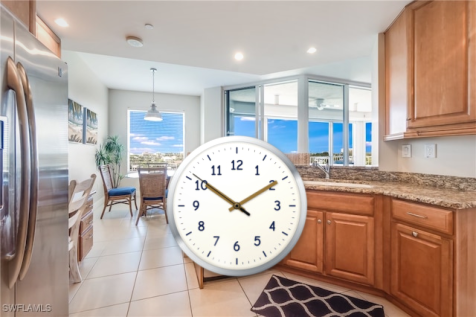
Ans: 10:09:51
